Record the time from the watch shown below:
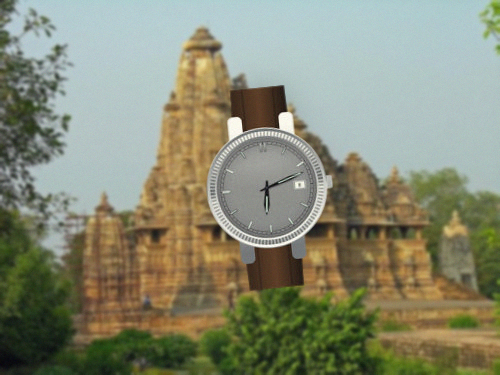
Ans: 6:12
